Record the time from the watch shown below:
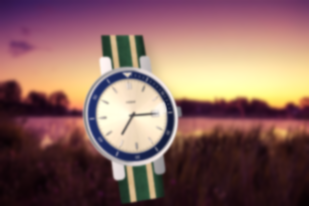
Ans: 7:15
